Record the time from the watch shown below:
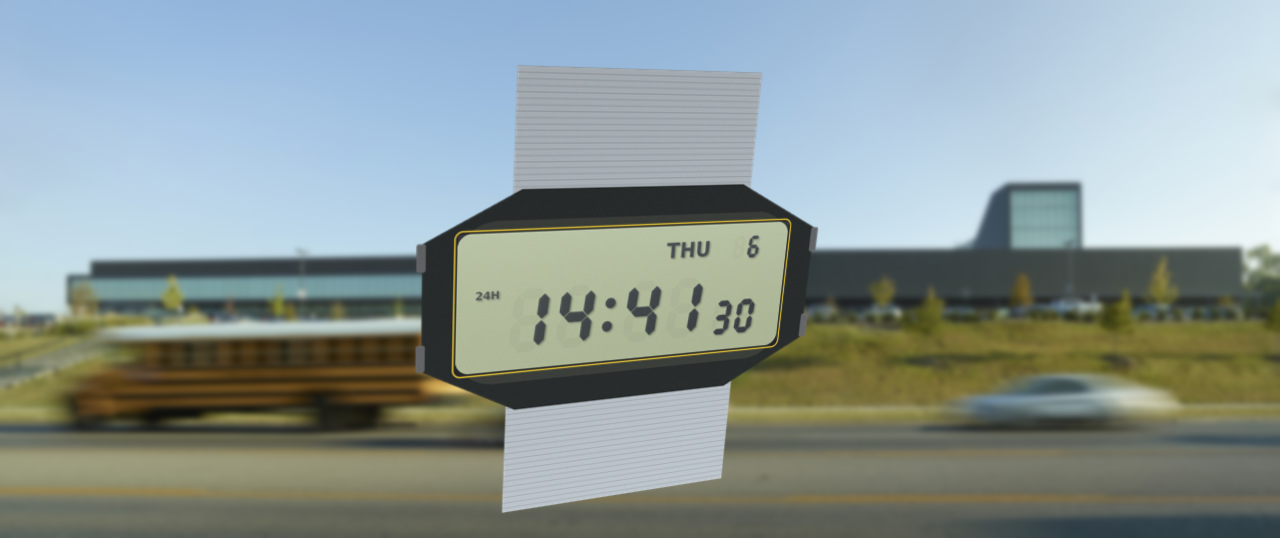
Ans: 14:41:30
